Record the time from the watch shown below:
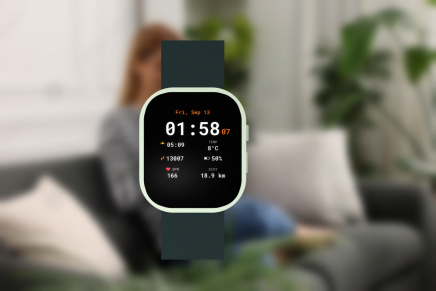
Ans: 1:58:07
